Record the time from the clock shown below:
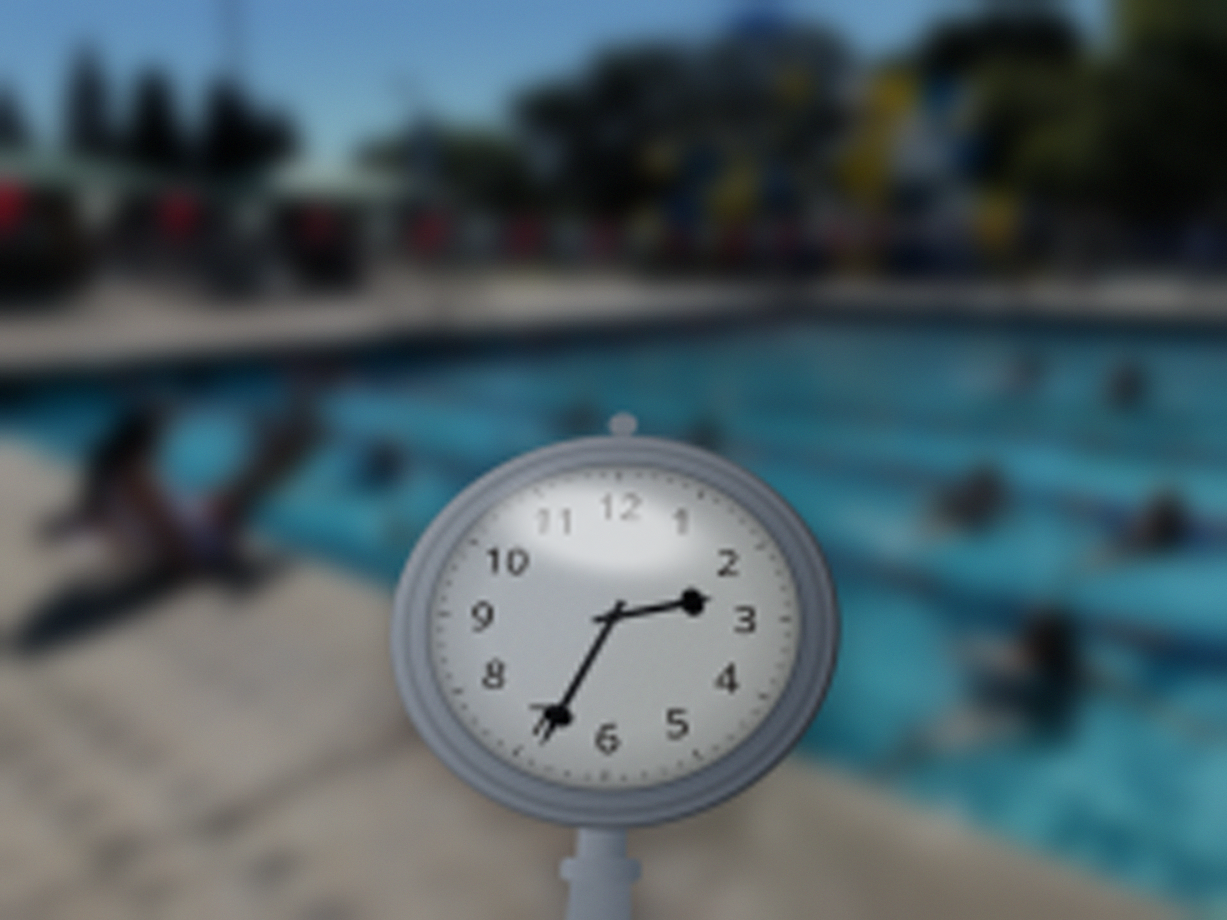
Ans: 2:34
